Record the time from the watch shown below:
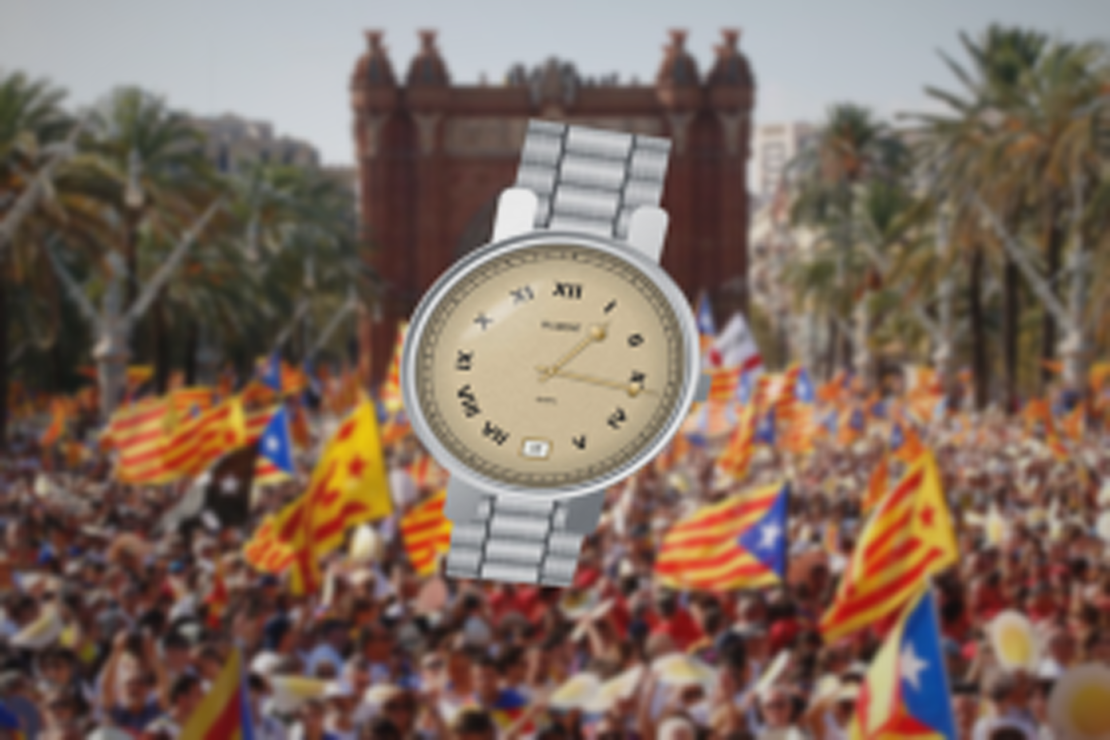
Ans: 1:16
